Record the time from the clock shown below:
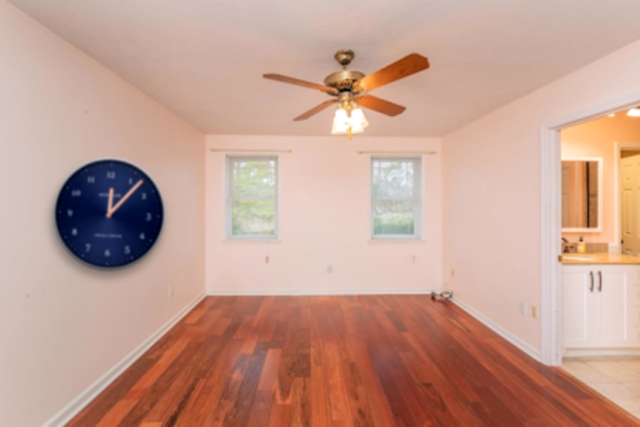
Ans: 12:07
